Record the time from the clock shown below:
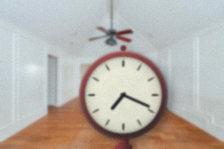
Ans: 7:19
